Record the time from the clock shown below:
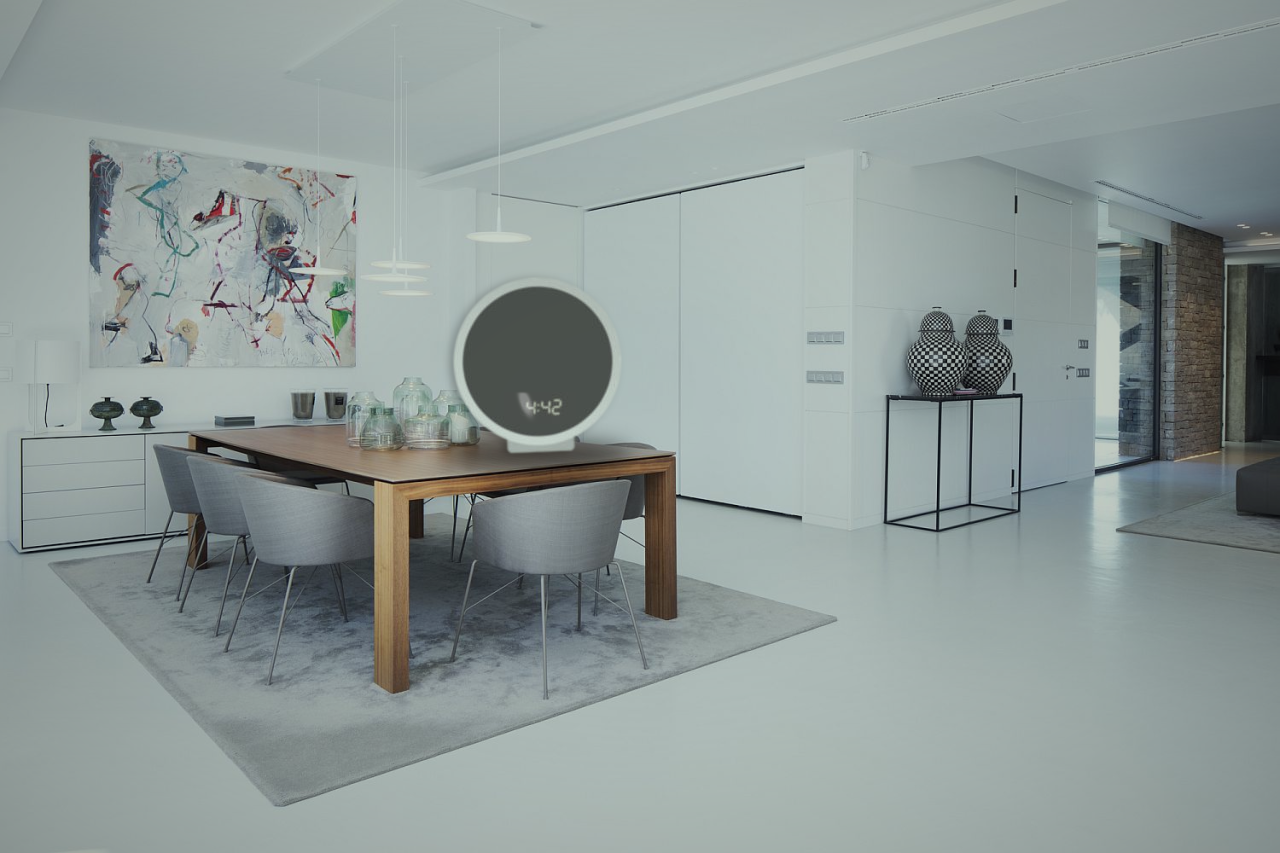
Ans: 4:42
